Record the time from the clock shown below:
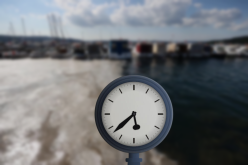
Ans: 5:38
